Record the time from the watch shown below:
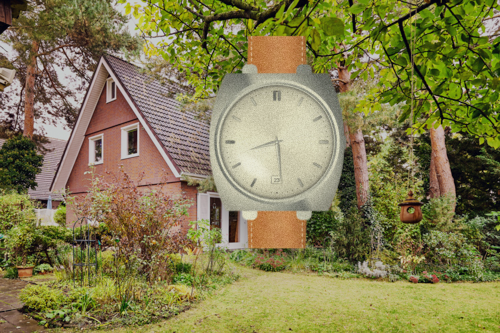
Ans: 8:29
